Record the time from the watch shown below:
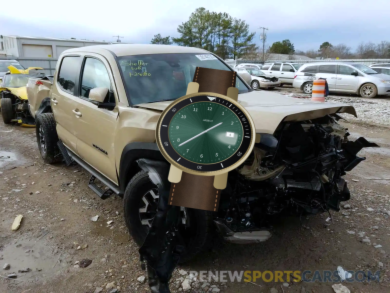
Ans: 1:38
